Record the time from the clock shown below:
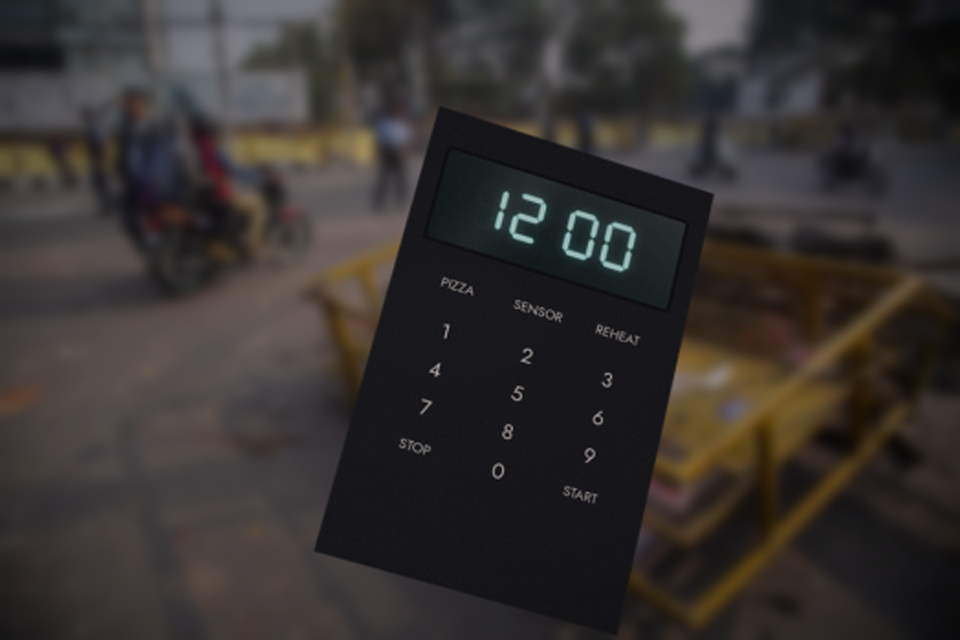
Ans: 12:00
